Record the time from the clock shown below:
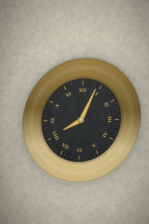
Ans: 8:04
